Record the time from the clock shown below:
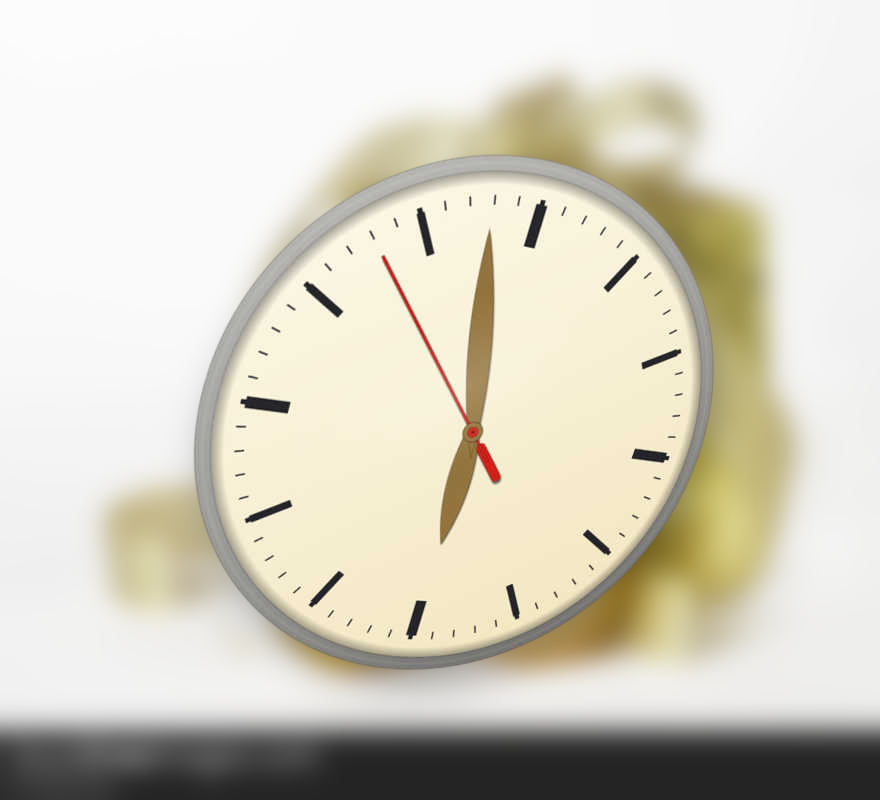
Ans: 5:57:53
